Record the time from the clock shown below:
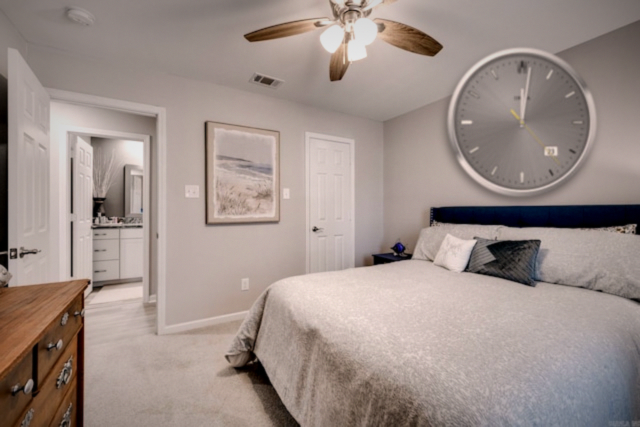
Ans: 12:01:23
